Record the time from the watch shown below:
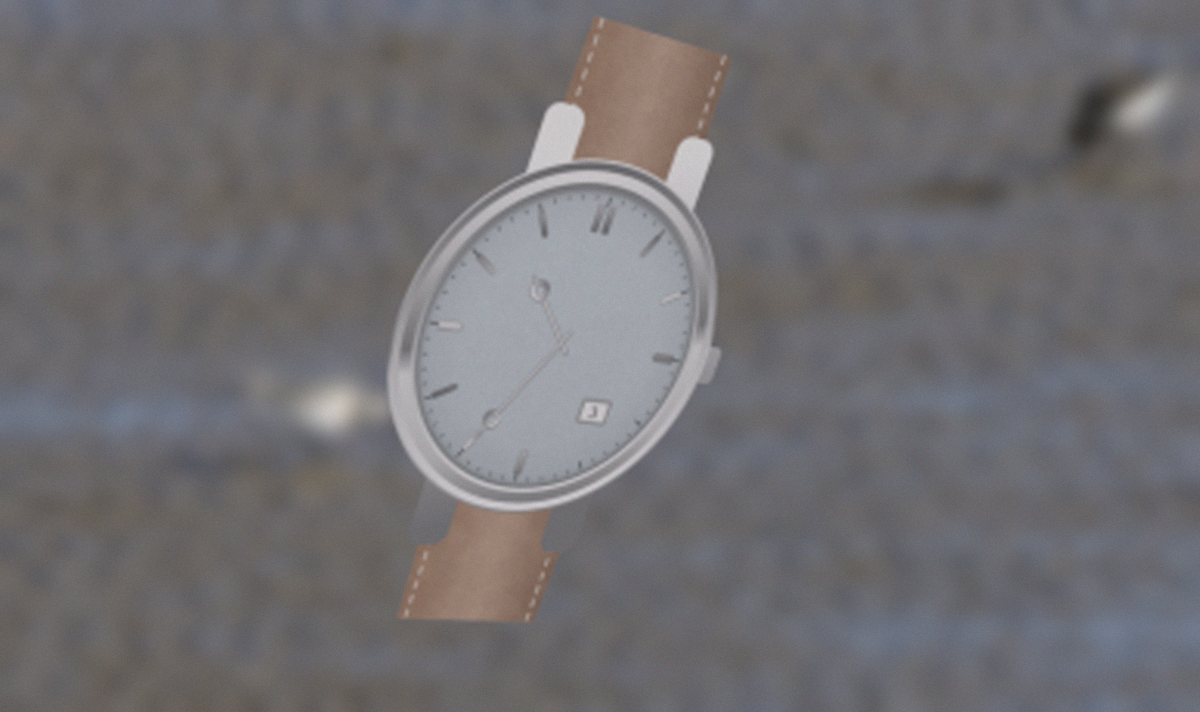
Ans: 10:35
